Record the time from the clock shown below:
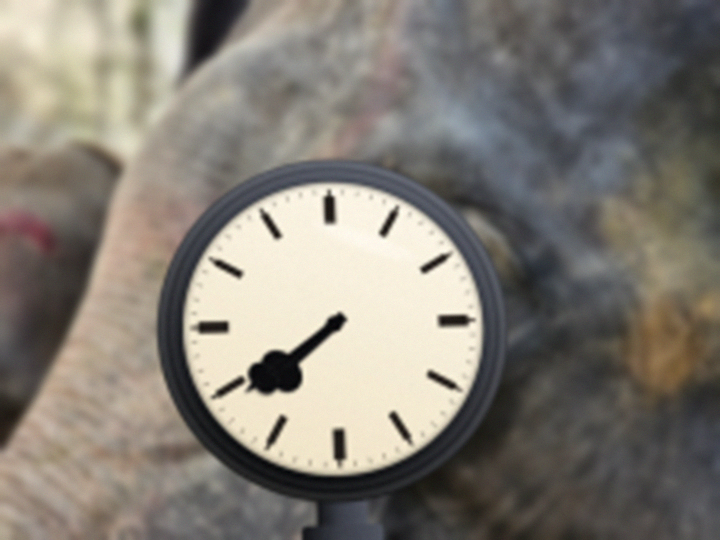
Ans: 7:39
